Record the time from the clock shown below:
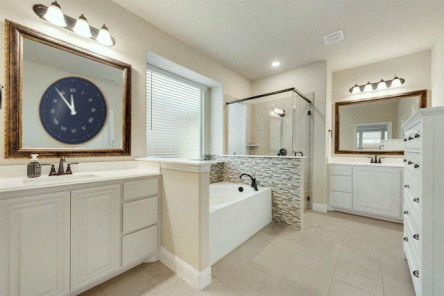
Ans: 11:54
